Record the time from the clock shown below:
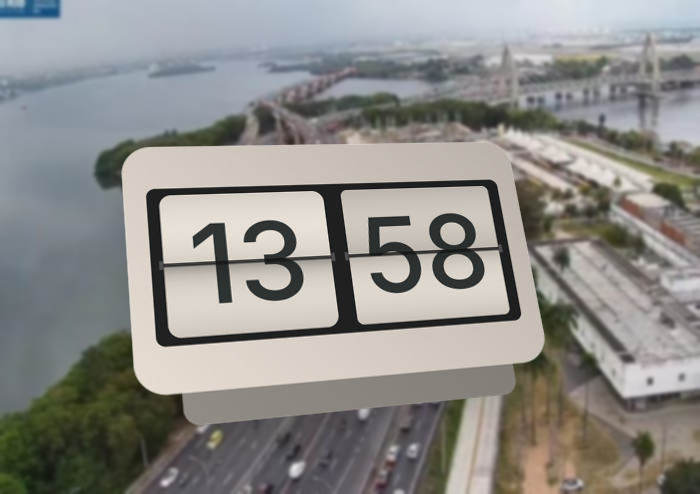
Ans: 13:58
